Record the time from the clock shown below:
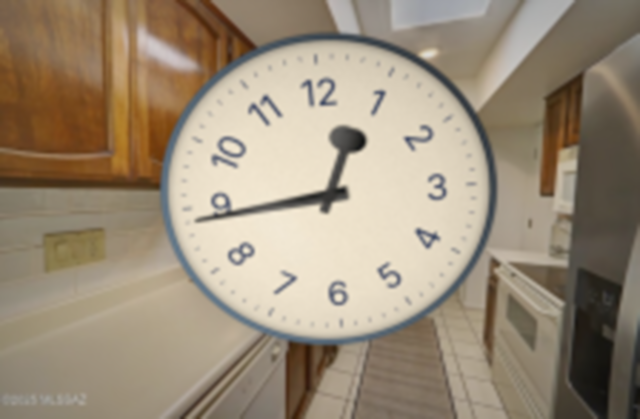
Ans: 12:44
